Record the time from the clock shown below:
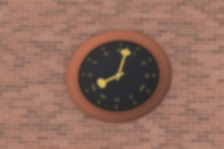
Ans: 8:02
